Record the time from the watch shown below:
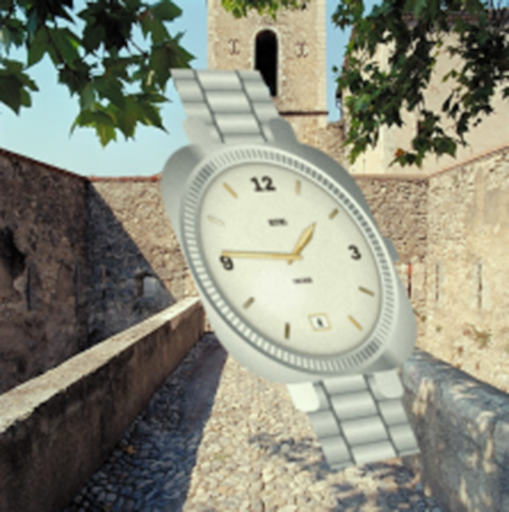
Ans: 1:46
